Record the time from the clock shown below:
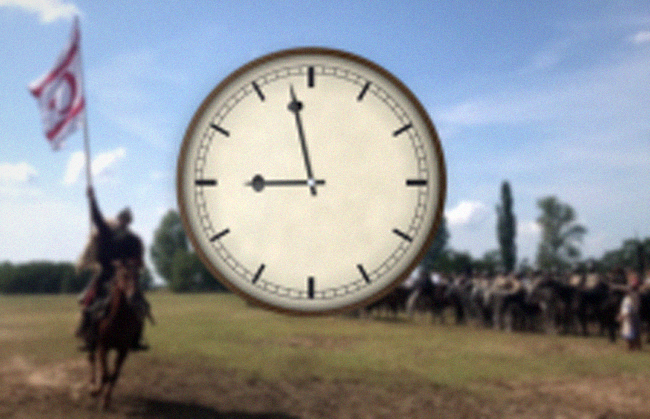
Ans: 8:58
